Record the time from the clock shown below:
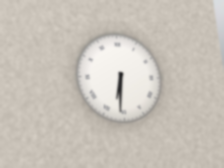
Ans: 6:31
